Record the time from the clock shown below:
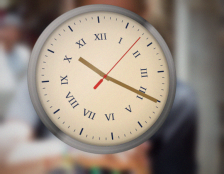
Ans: 10:20:08
